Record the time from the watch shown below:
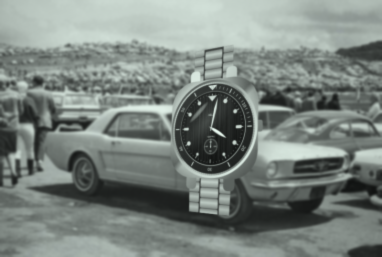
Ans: 4:02
